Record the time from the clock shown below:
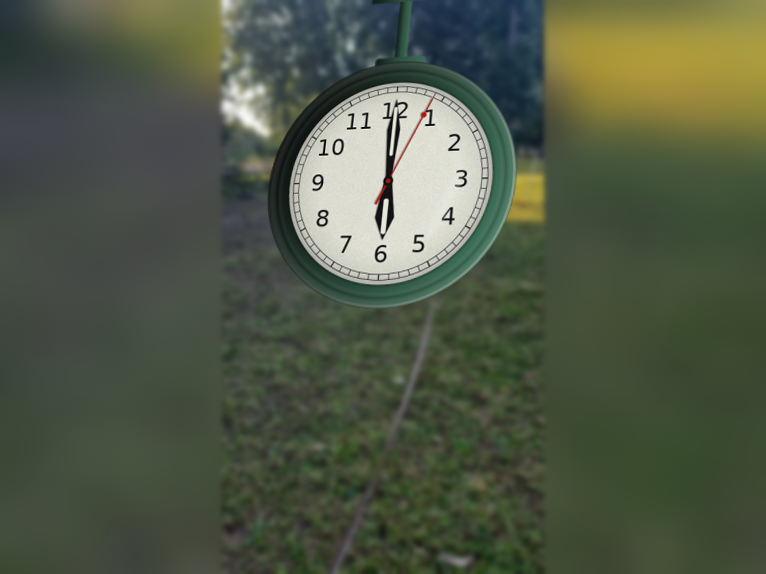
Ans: 6:00:04
